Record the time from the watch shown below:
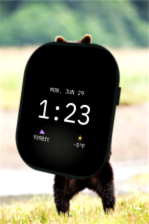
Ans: 1:23
